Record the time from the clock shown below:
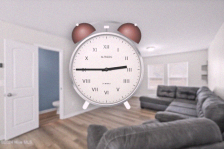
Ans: 2:45
